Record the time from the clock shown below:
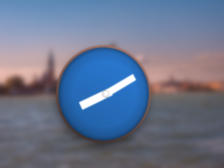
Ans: 8:10
